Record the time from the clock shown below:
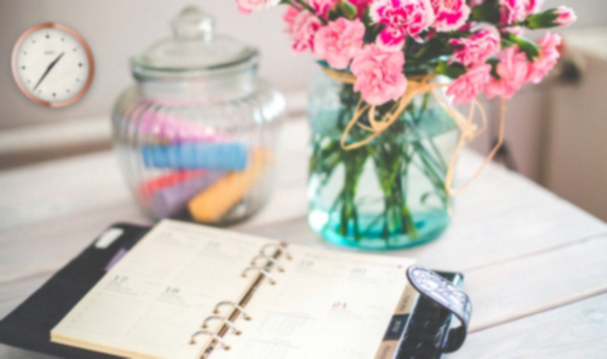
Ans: 1:37
